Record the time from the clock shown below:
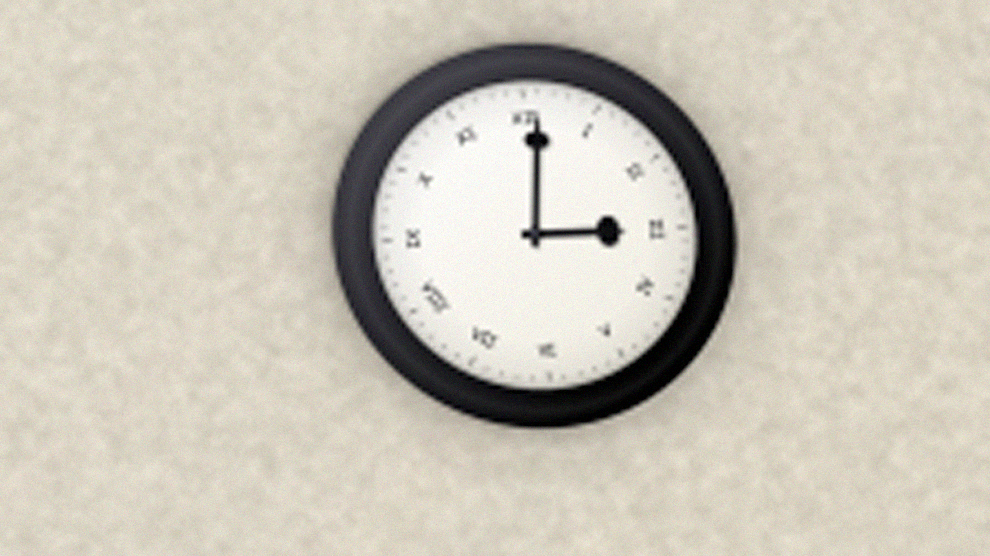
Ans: 3:01
